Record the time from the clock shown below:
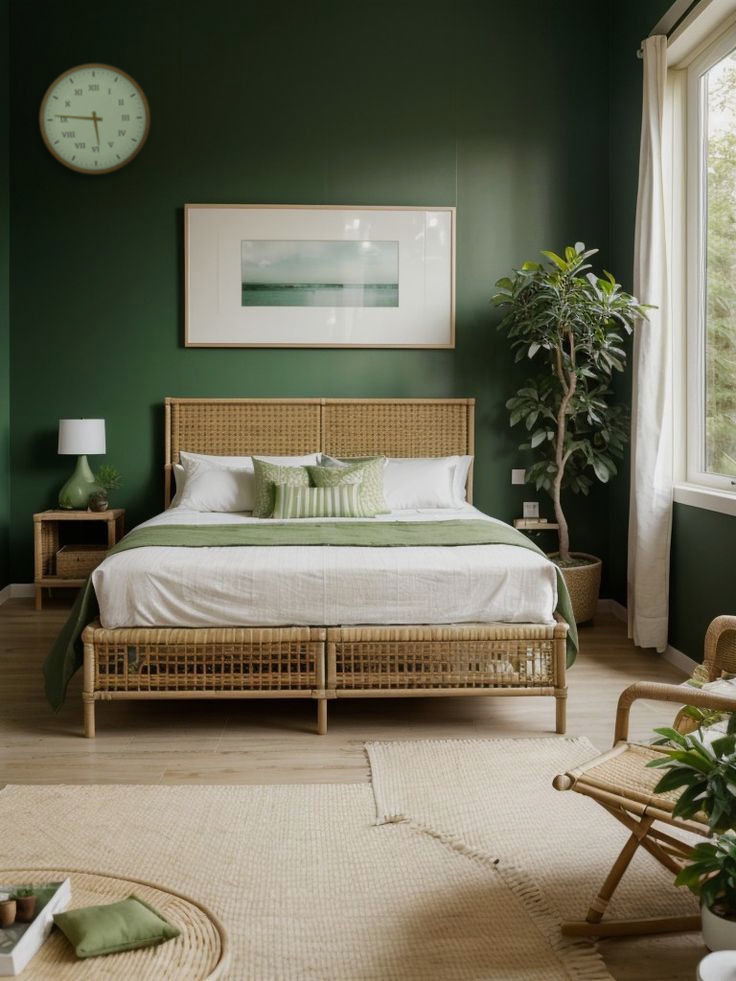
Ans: 5:46
